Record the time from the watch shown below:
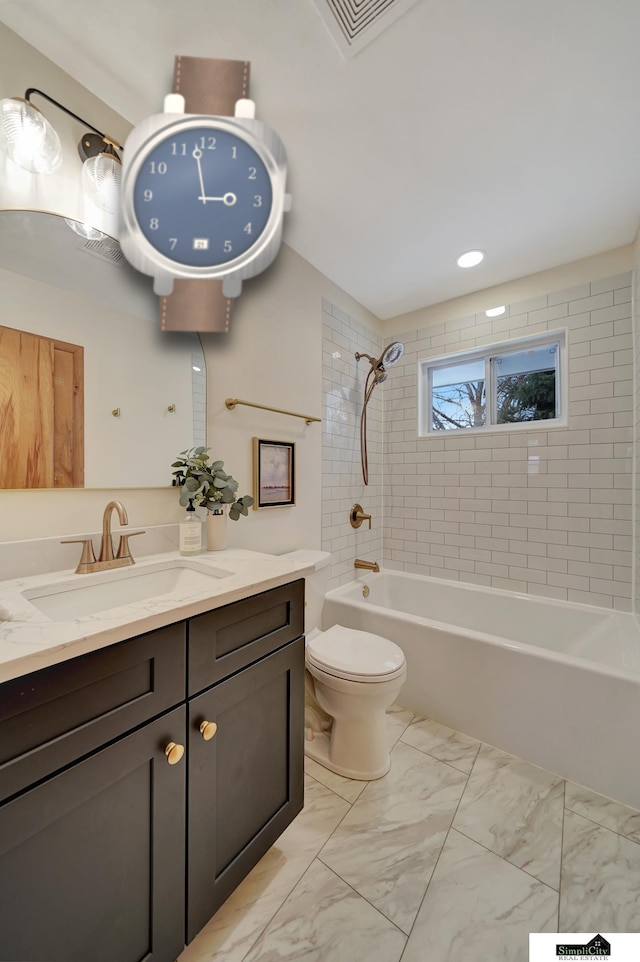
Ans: 2:58
